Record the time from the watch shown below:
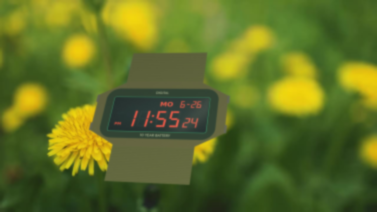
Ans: 11:55:24
